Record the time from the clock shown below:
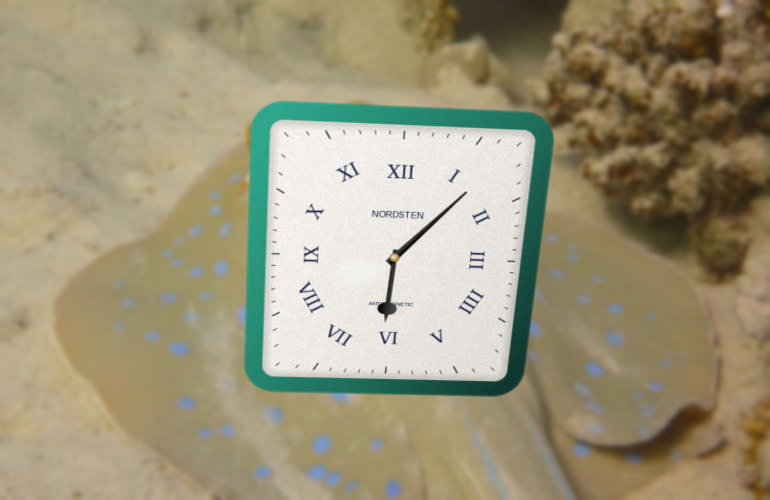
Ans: 6:07
